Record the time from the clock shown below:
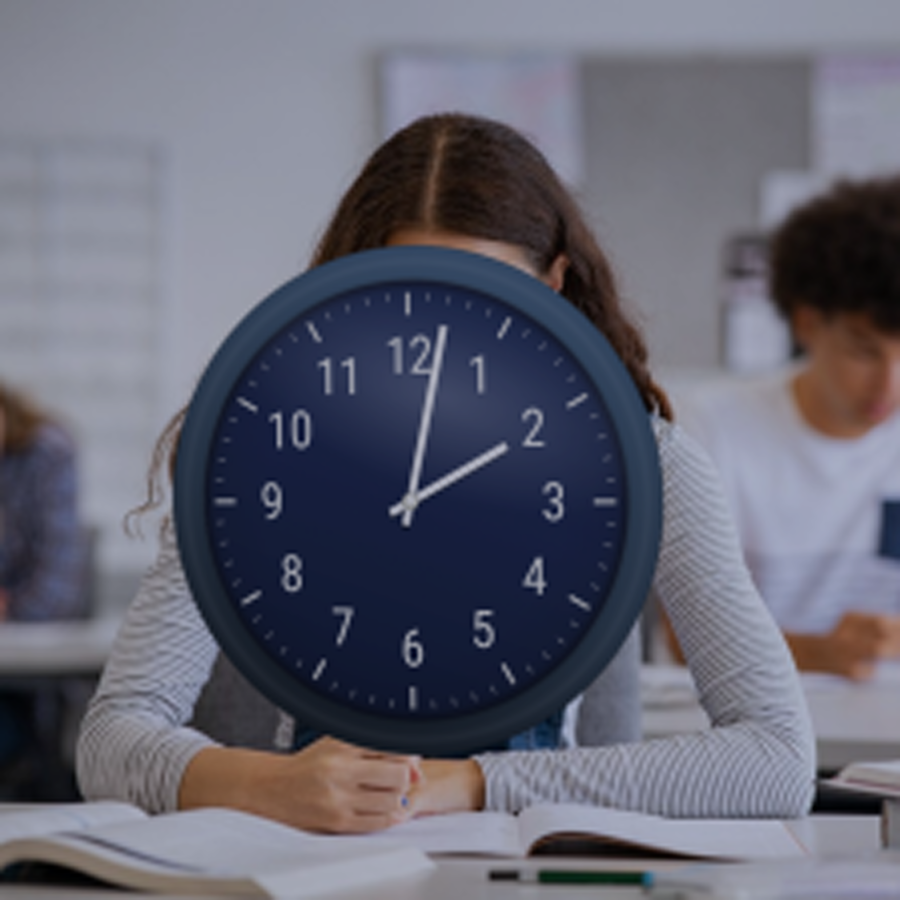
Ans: 2:02
